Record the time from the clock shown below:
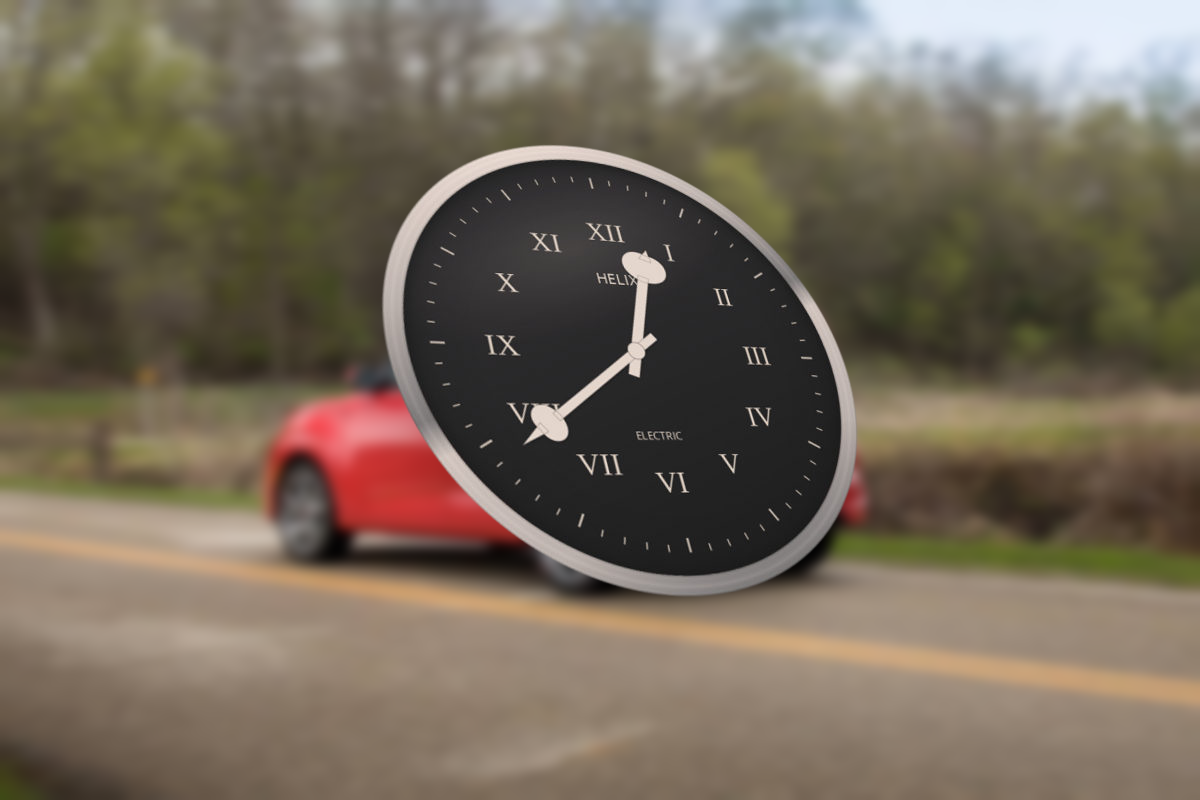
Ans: 12:39
